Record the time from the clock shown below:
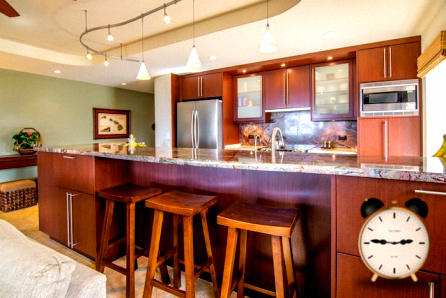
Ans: 2:46
